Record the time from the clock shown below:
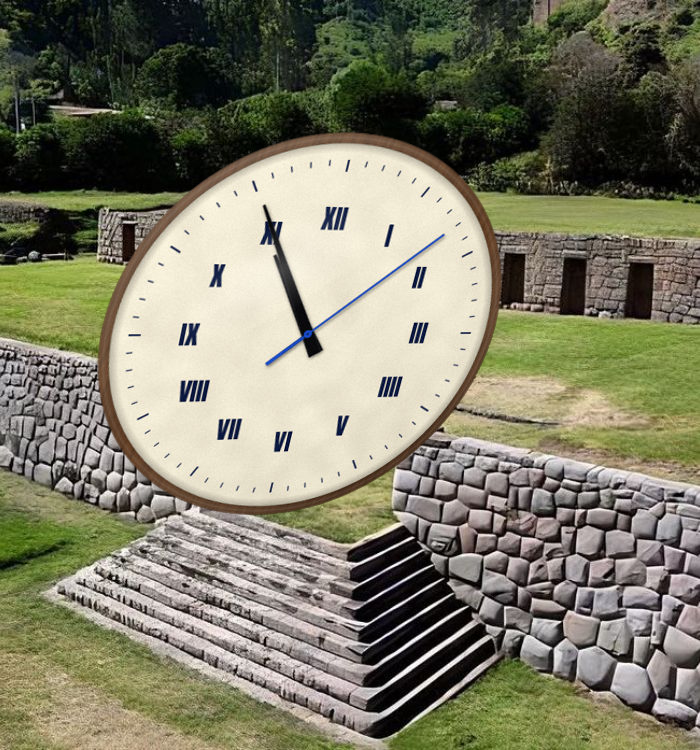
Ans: 10:55:08
